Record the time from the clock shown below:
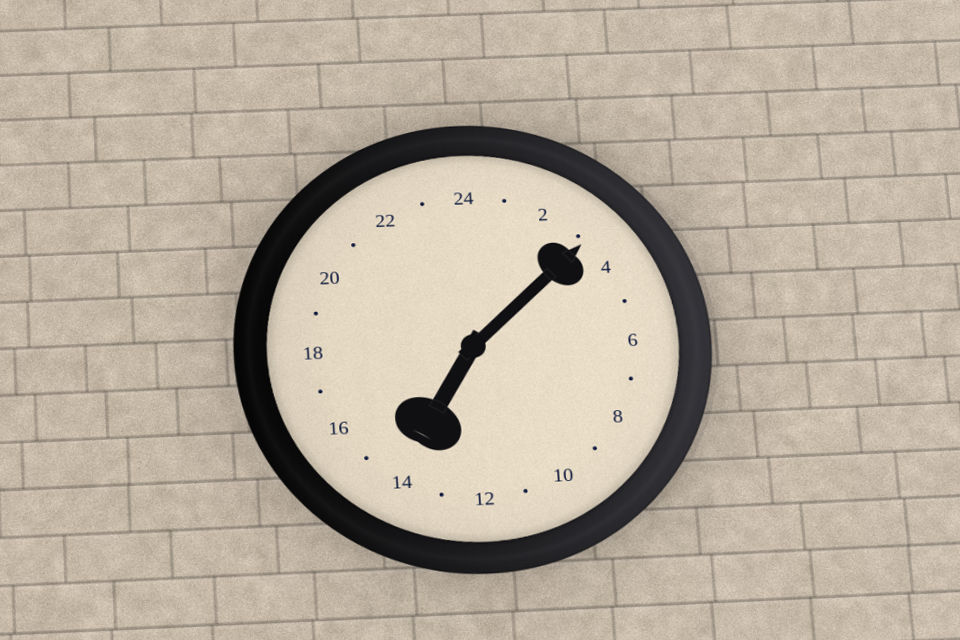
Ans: 14:08
